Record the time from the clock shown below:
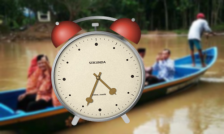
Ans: 4:34
